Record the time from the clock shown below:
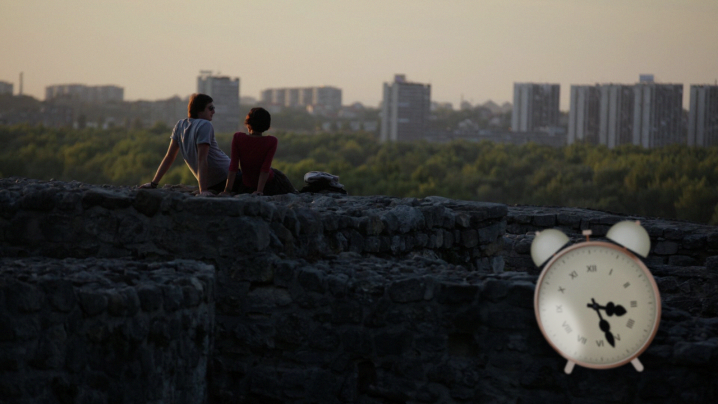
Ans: 3:27
